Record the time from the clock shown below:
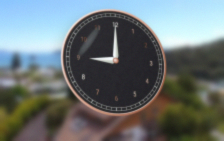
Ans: 9:00
